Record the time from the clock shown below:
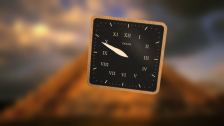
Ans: 9:49
